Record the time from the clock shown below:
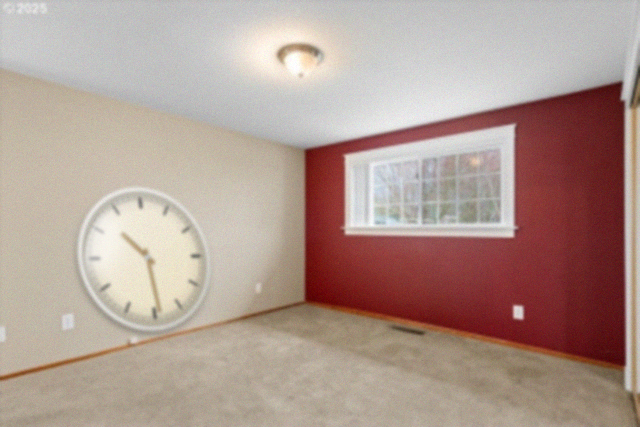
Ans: 10:29
